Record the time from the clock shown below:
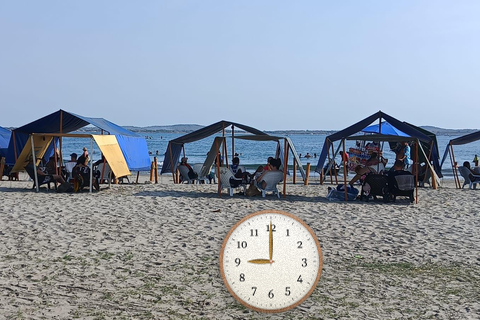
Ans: 9:00
